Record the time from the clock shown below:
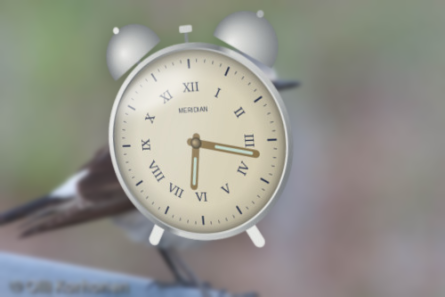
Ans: 6:17
